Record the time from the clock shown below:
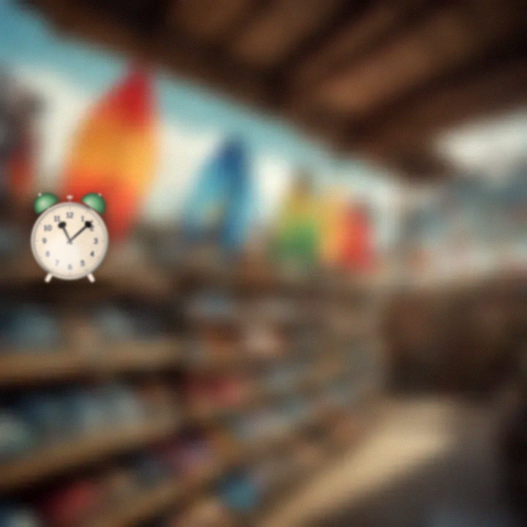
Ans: 11:08
